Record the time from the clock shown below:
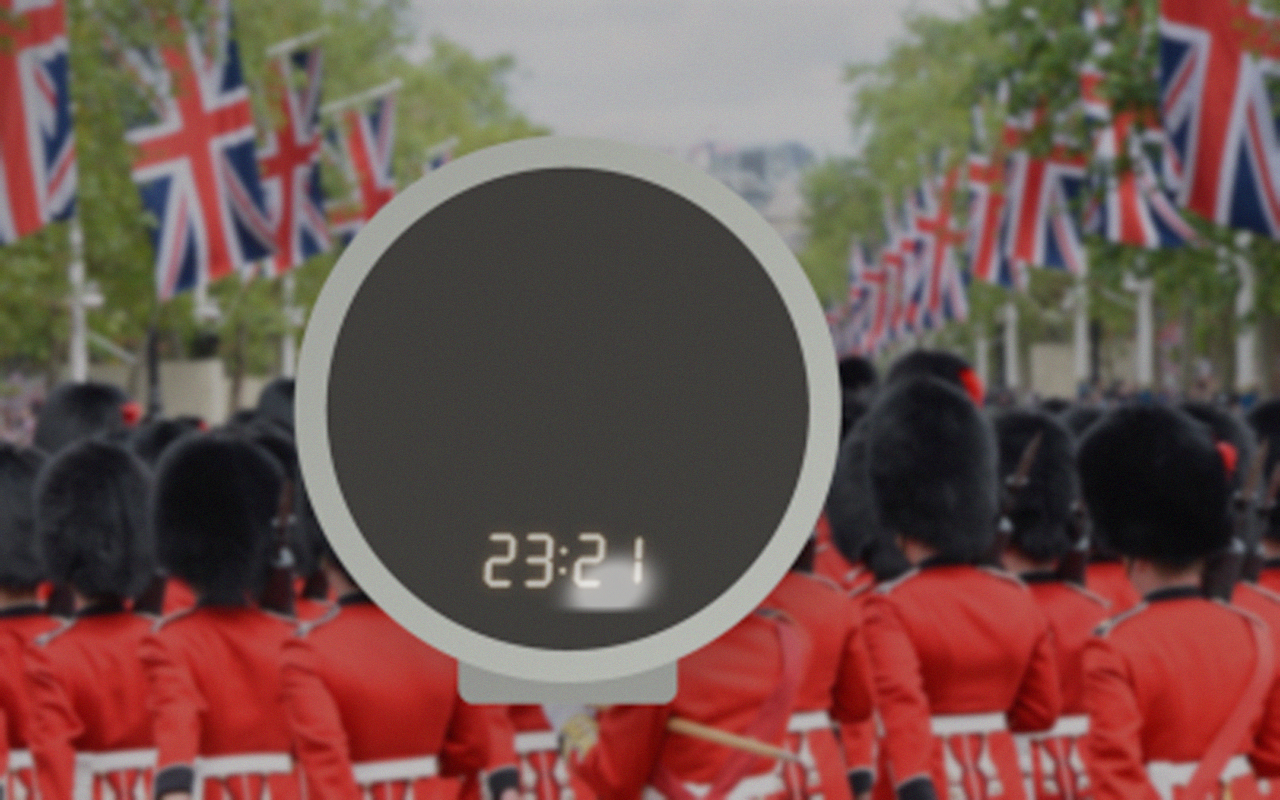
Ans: 23:21
